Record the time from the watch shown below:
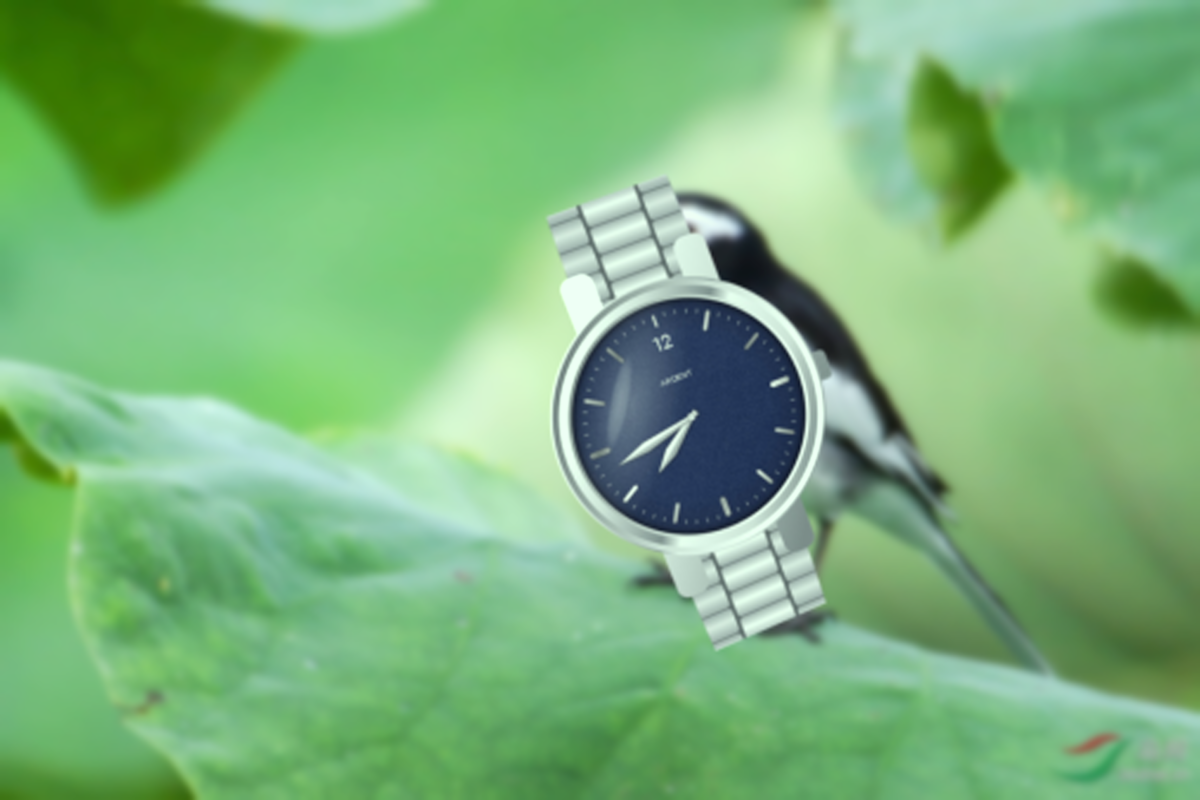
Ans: 7:43
